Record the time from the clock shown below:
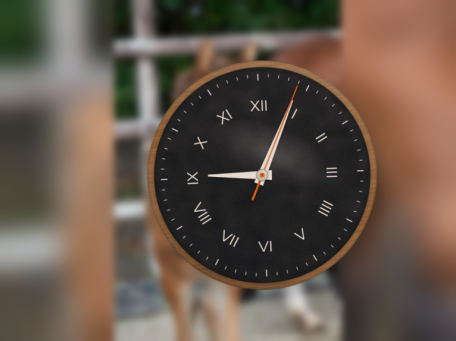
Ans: 9:04:04
